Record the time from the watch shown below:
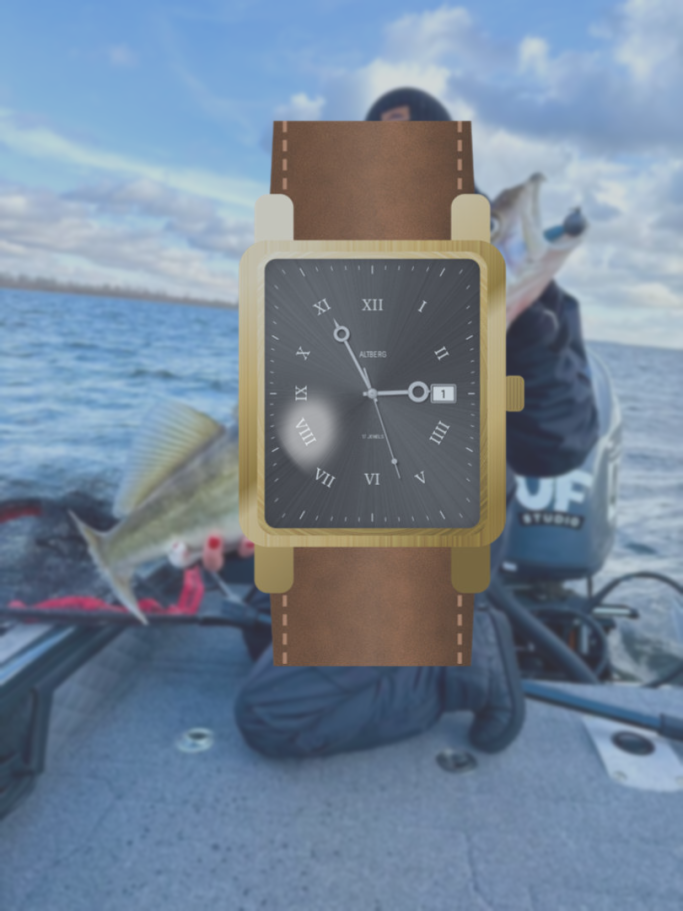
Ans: 2:55:27
